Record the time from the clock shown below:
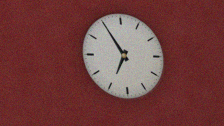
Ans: 6:55
